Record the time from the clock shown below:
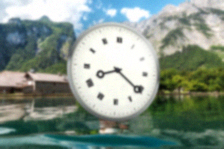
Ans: 8:21
